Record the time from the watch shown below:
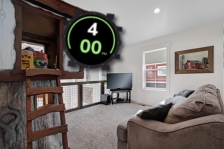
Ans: 4:00
